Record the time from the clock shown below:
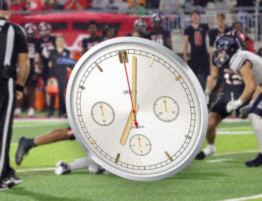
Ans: 7:02
